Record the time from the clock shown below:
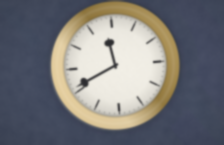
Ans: 11:41
